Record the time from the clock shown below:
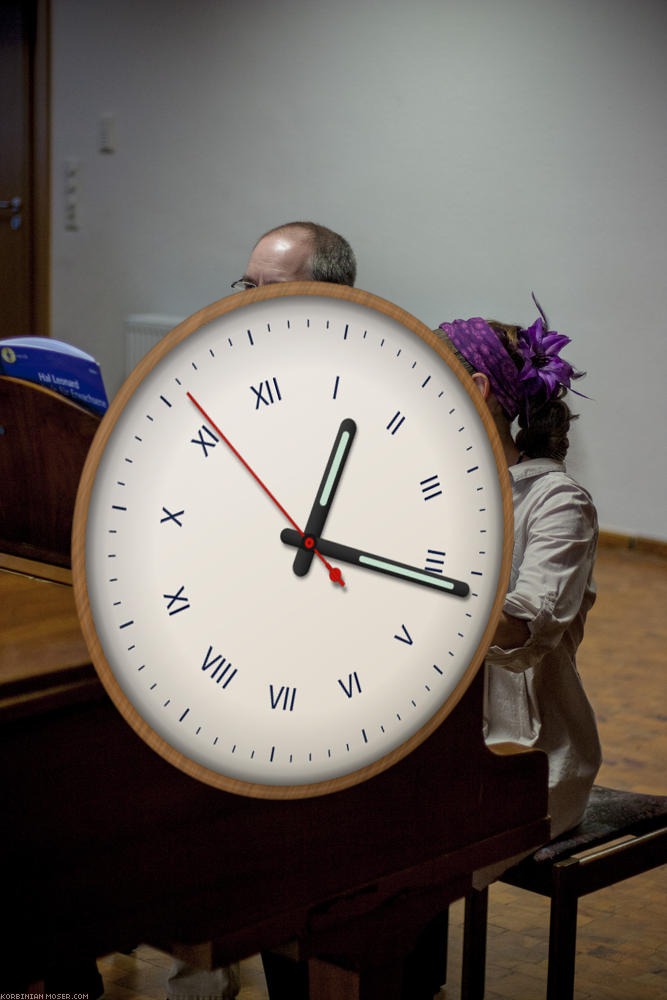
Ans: 1:20:56
